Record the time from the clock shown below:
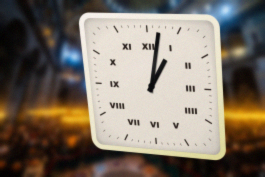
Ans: 1:02
